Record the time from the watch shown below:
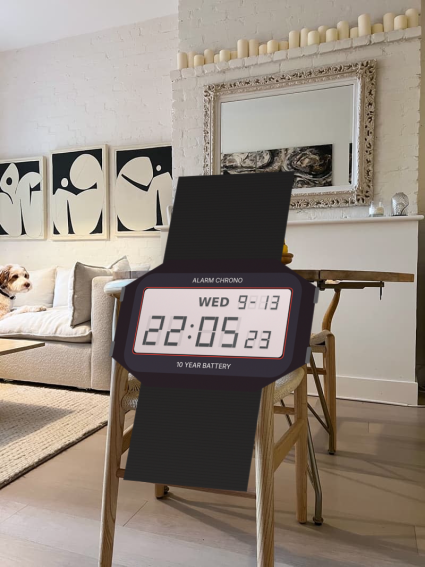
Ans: 22:05:23
